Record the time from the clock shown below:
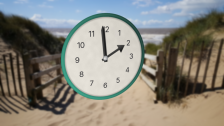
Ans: 1:59
